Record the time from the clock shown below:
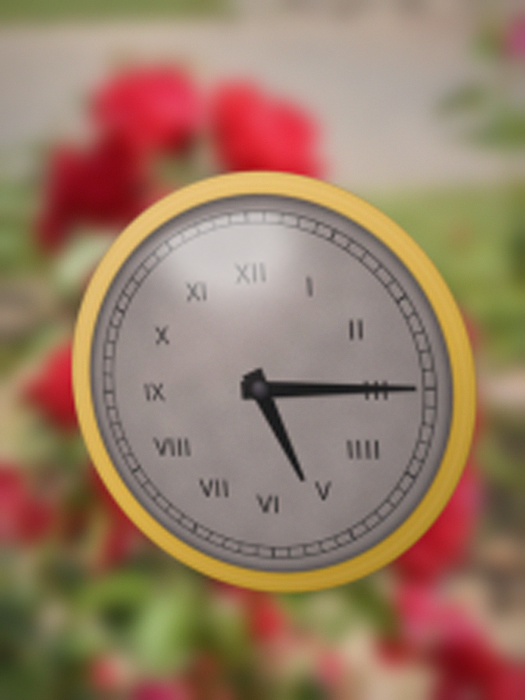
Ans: 5:15
